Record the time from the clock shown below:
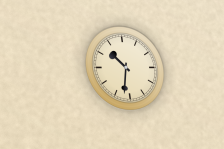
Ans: 10:32
